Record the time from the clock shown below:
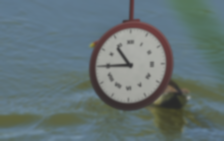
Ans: 10:45
